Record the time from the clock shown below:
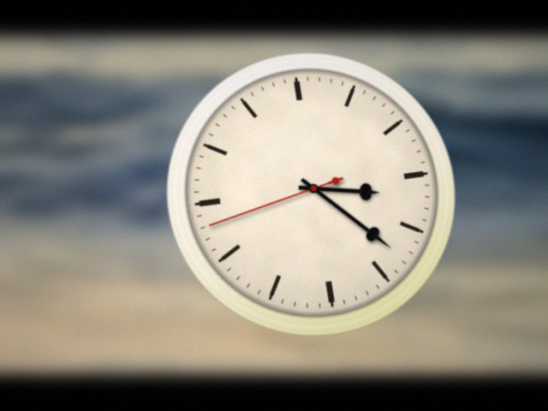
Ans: 3:22:43
